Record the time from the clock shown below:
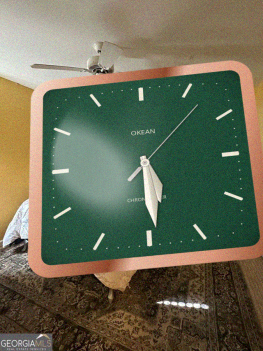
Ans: 5:29:07
